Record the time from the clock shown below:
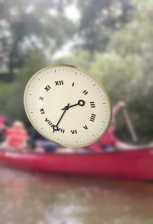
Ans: 2:37
